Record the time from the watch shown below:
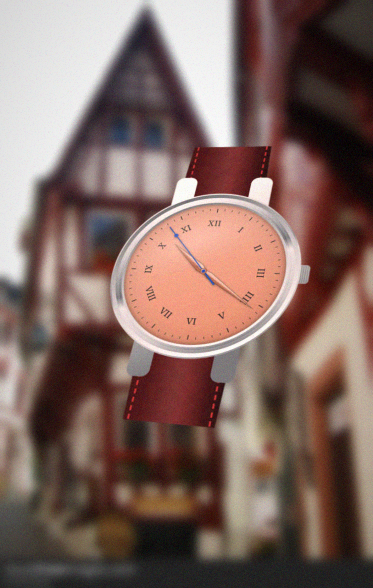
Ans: 10:20:53
